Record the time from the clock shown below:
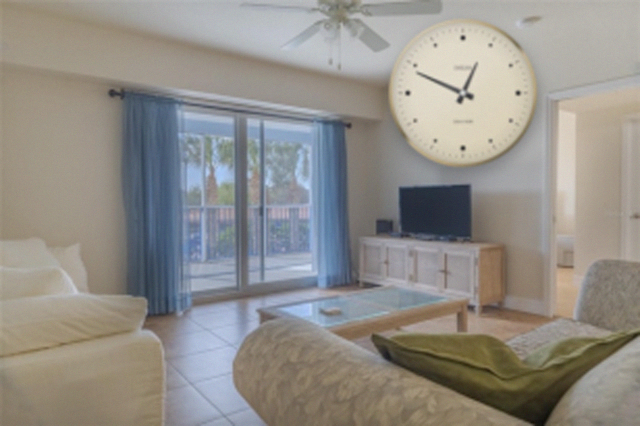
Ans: 12:49
